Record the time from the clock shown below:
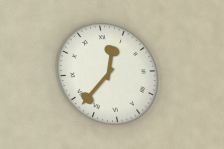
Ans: 12:38
